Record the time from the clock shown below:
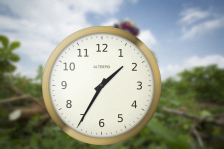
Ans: 1:35
